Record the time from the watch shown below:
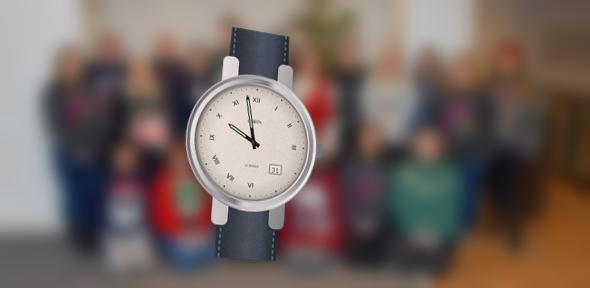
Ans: 9:58
